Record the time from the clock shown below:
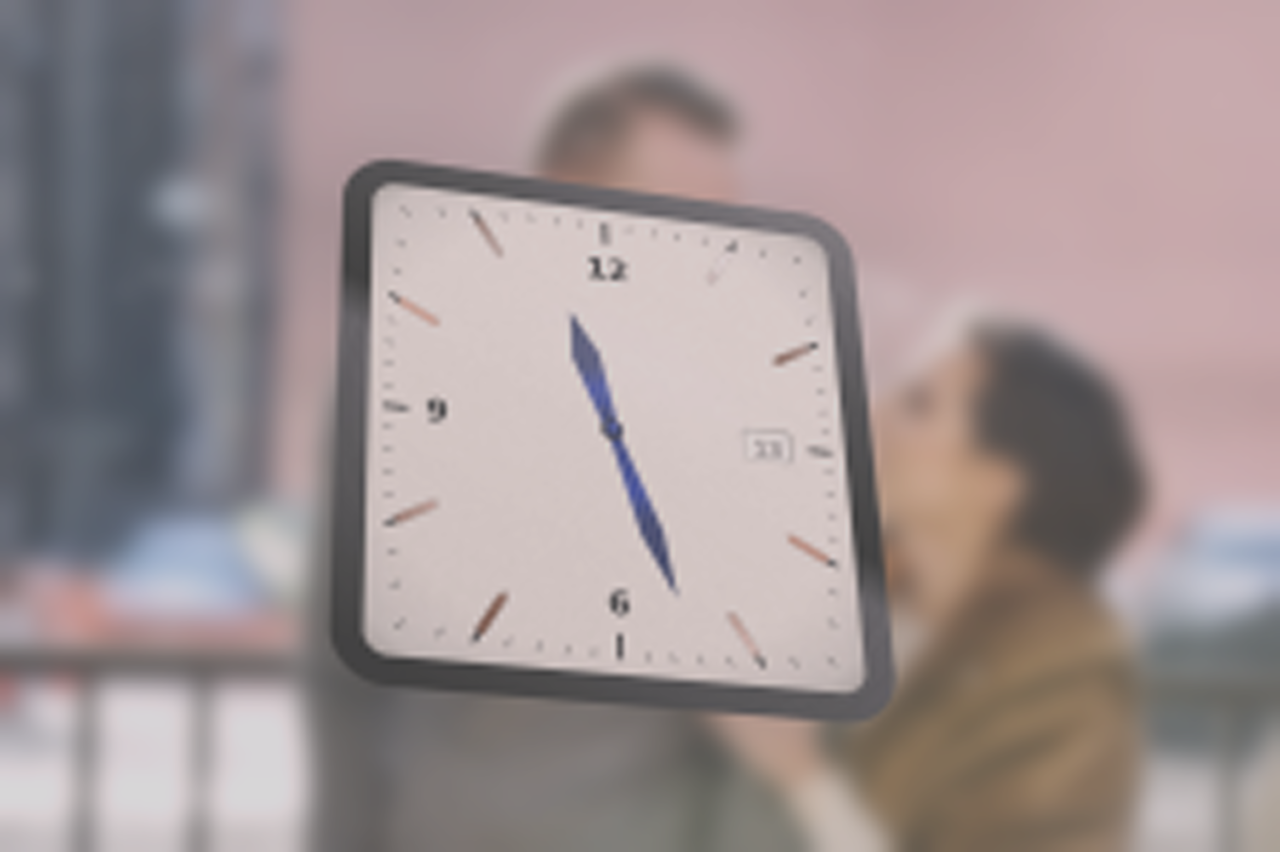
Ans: 11:27
